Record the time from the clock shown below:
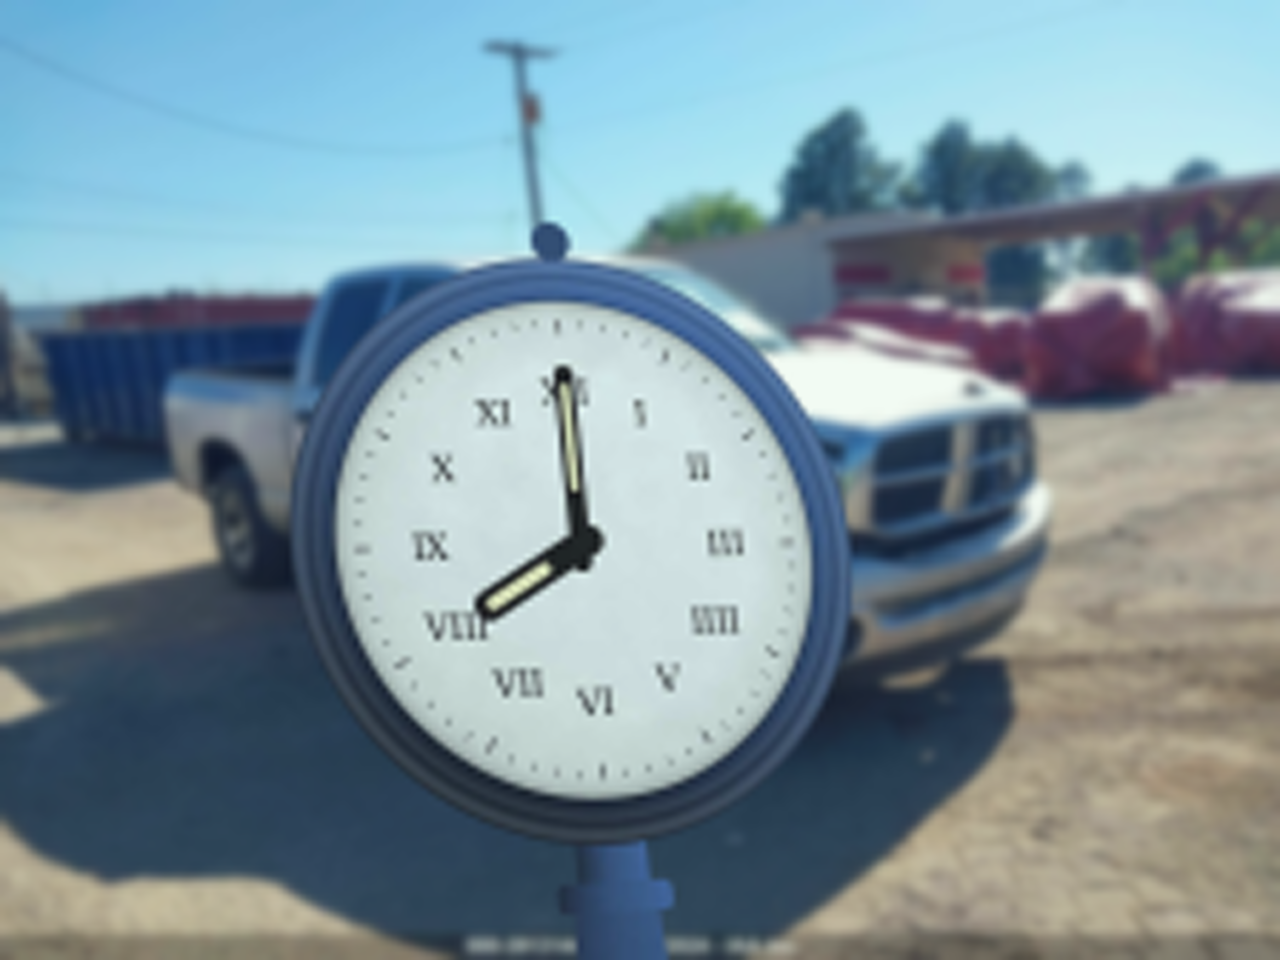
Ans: 8:00
